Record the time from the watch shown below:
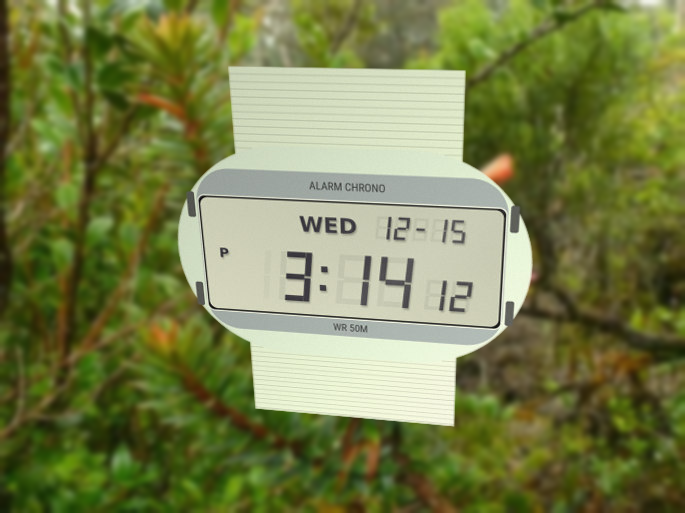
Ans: 3:14:12
